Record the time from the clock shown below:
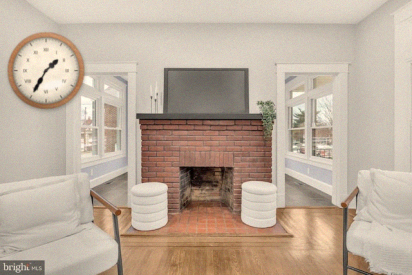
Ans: 1:35
